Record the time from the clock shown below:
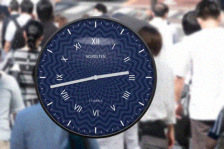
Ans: 2:43
